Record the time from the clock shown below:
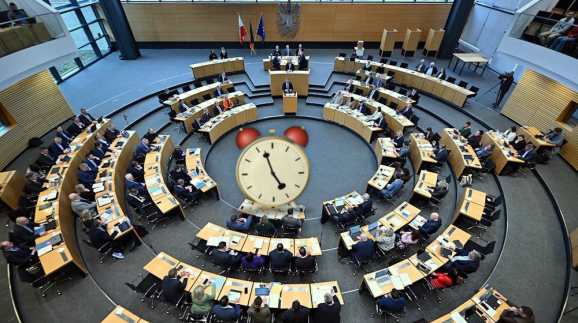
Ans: 4:57
